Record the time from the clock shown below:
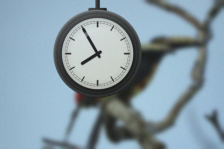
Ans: 7:55
